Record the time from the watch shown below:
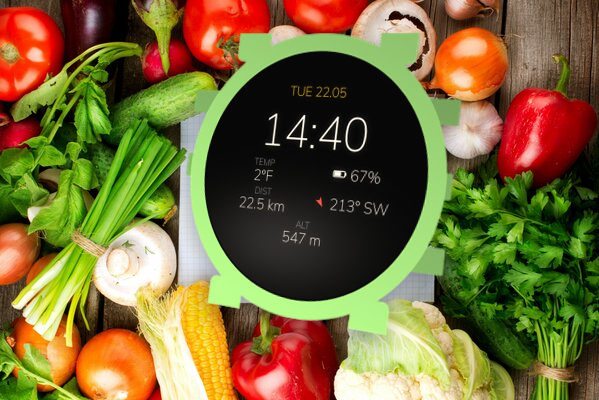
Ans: 14:40
